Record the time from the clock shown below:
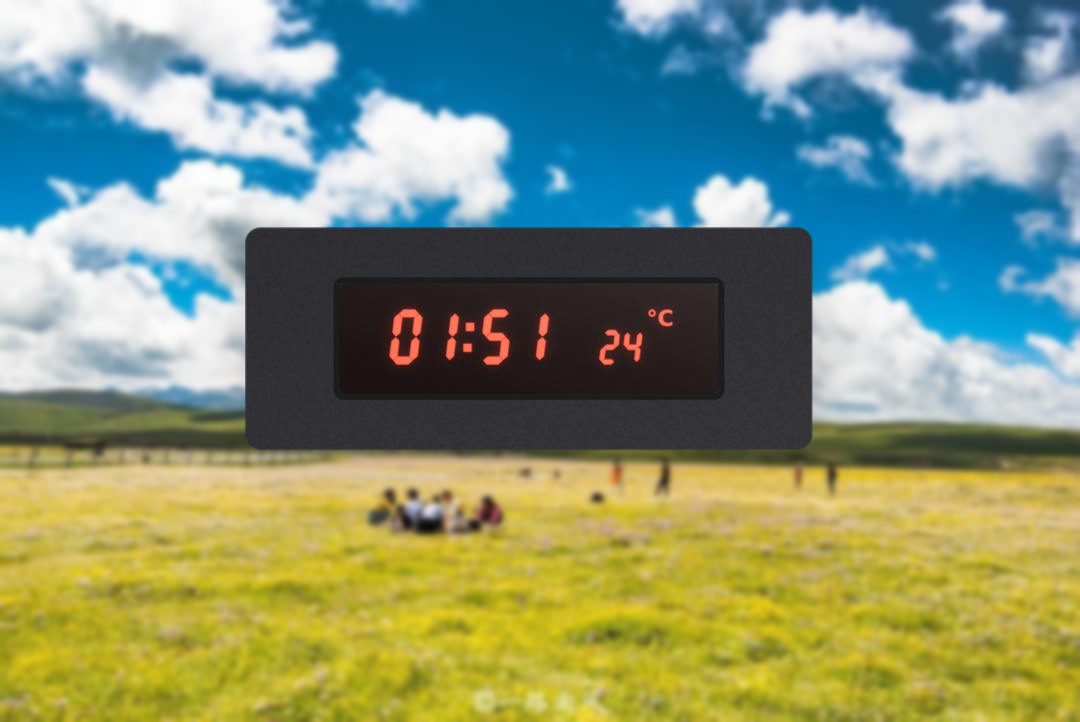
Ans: 1:51
